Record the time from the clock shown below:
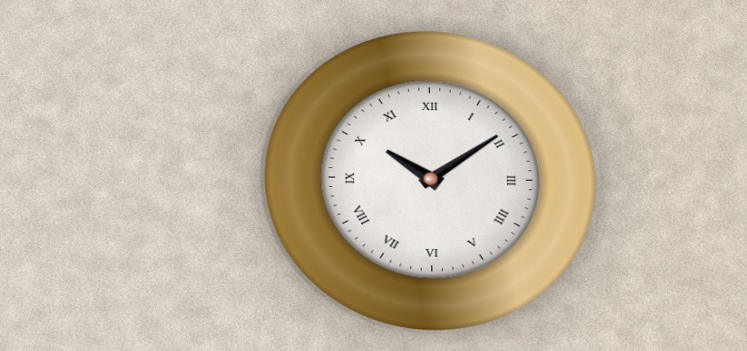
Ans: 10:09
